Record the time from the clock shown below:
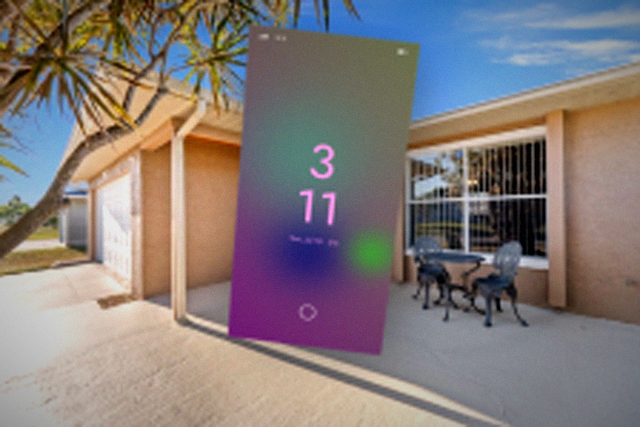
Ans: 3:11
